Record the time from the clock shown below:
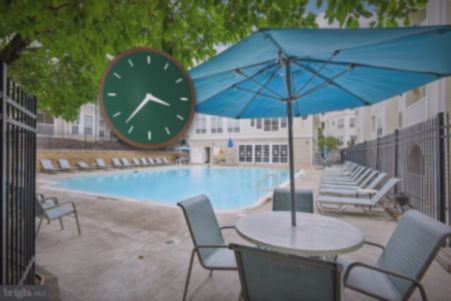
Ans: 3:37
